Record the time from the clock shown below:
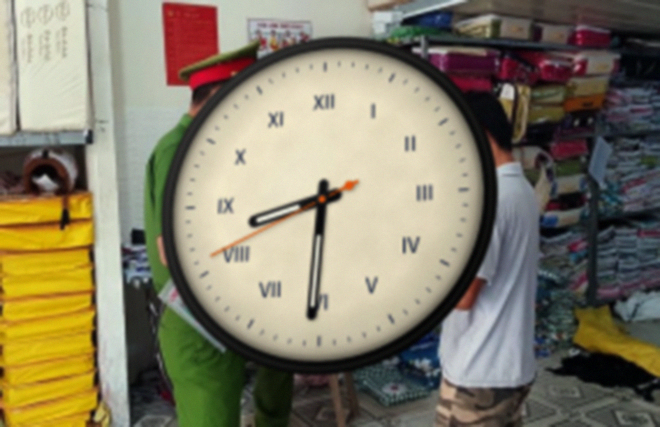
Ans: 8:30:41
